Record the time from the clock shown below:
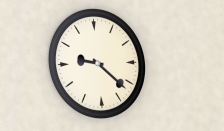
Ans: 9:22
